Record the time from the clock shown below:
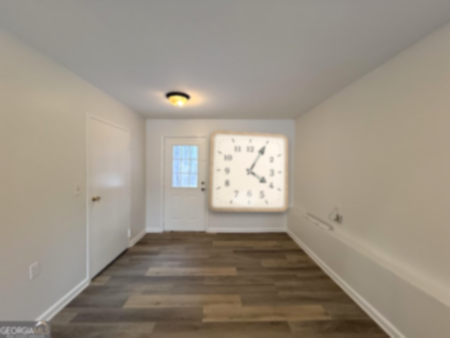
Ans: 4:05
